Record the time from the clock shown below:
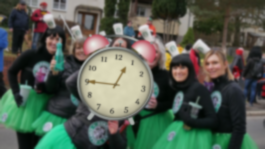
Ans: 12:45
